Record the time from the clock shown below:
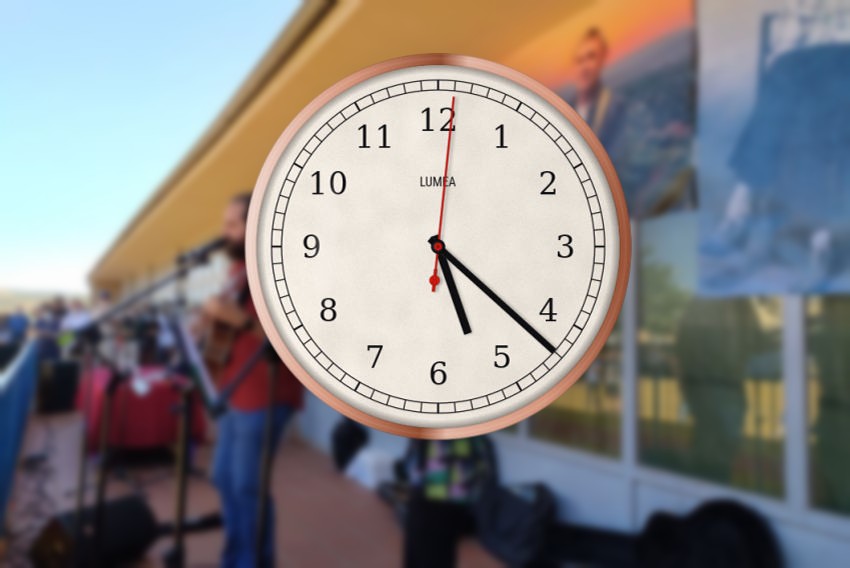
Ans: 5:22:01
